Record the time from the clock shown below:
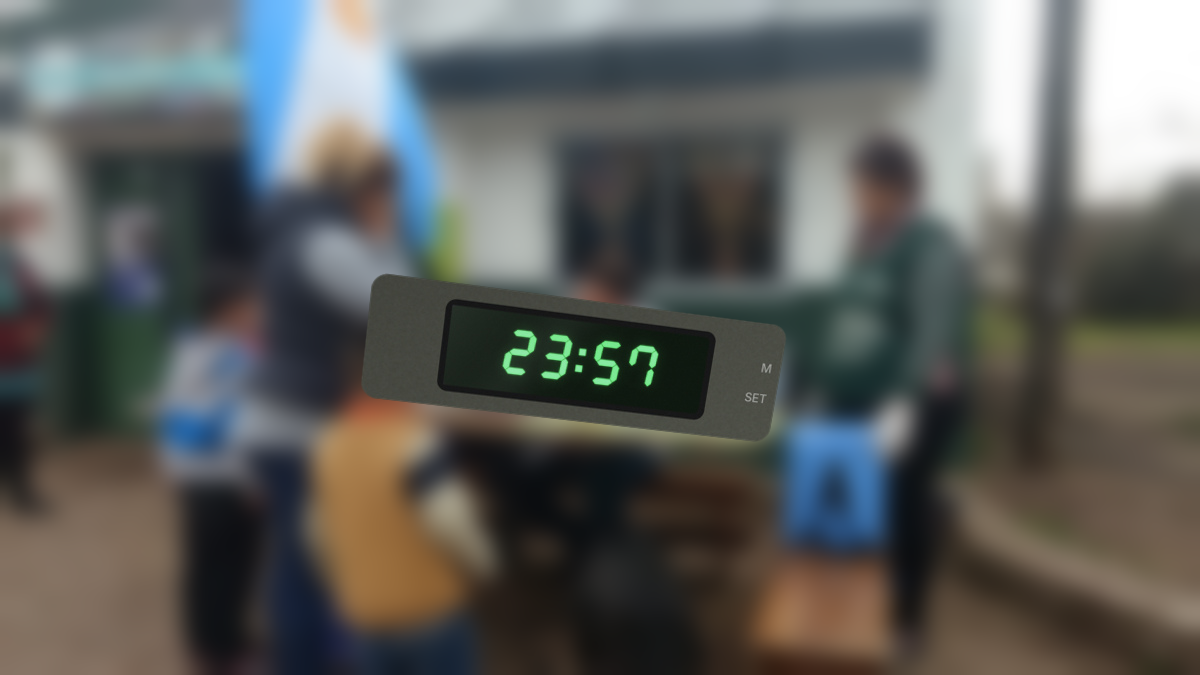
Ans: 23:57
